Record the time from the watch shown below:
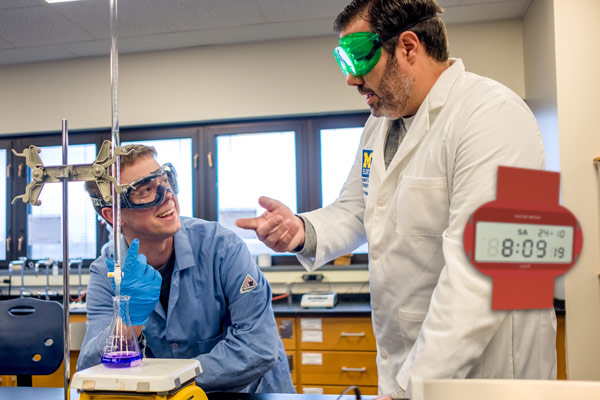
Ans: 8:09:19
